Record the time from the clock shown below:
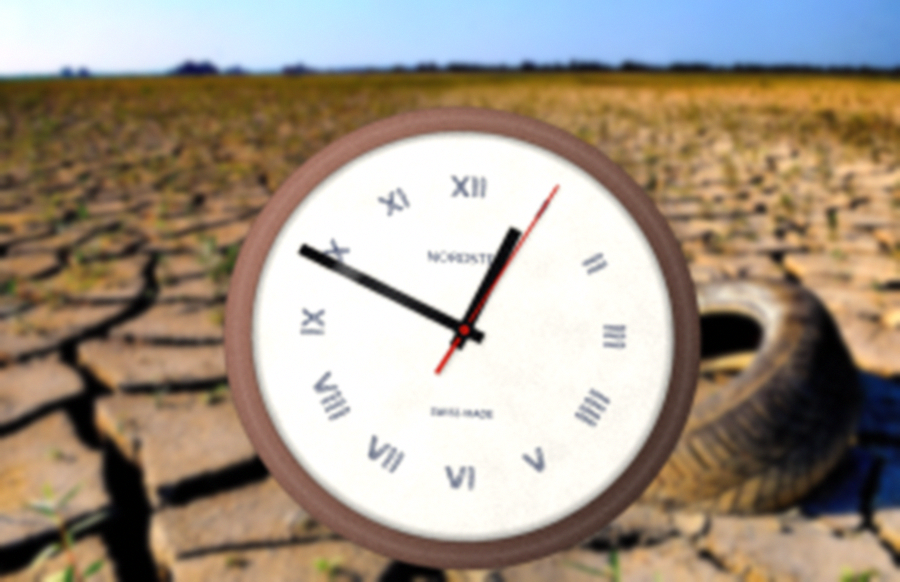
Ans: 12:49:05
